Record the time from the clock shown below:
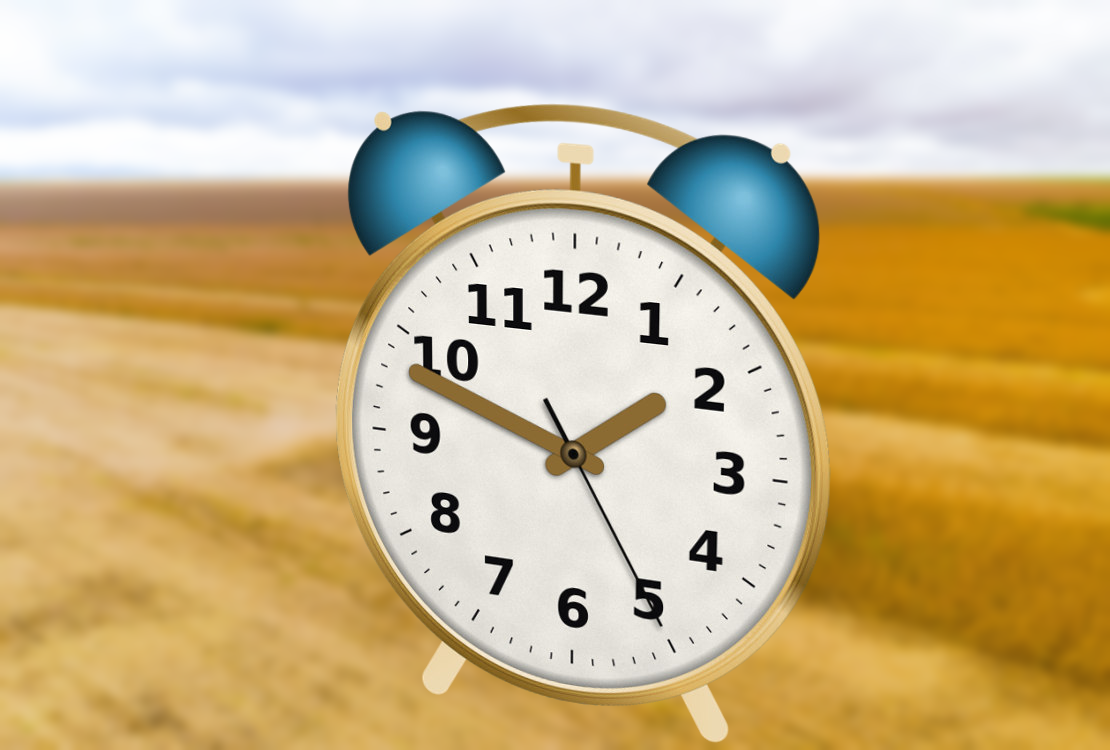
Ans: 1:48:25
